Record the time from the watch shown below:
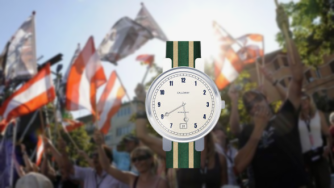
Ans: 5:40
